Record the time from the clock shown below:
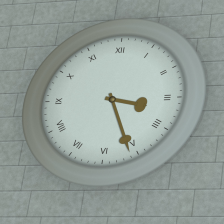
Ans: 3:26
